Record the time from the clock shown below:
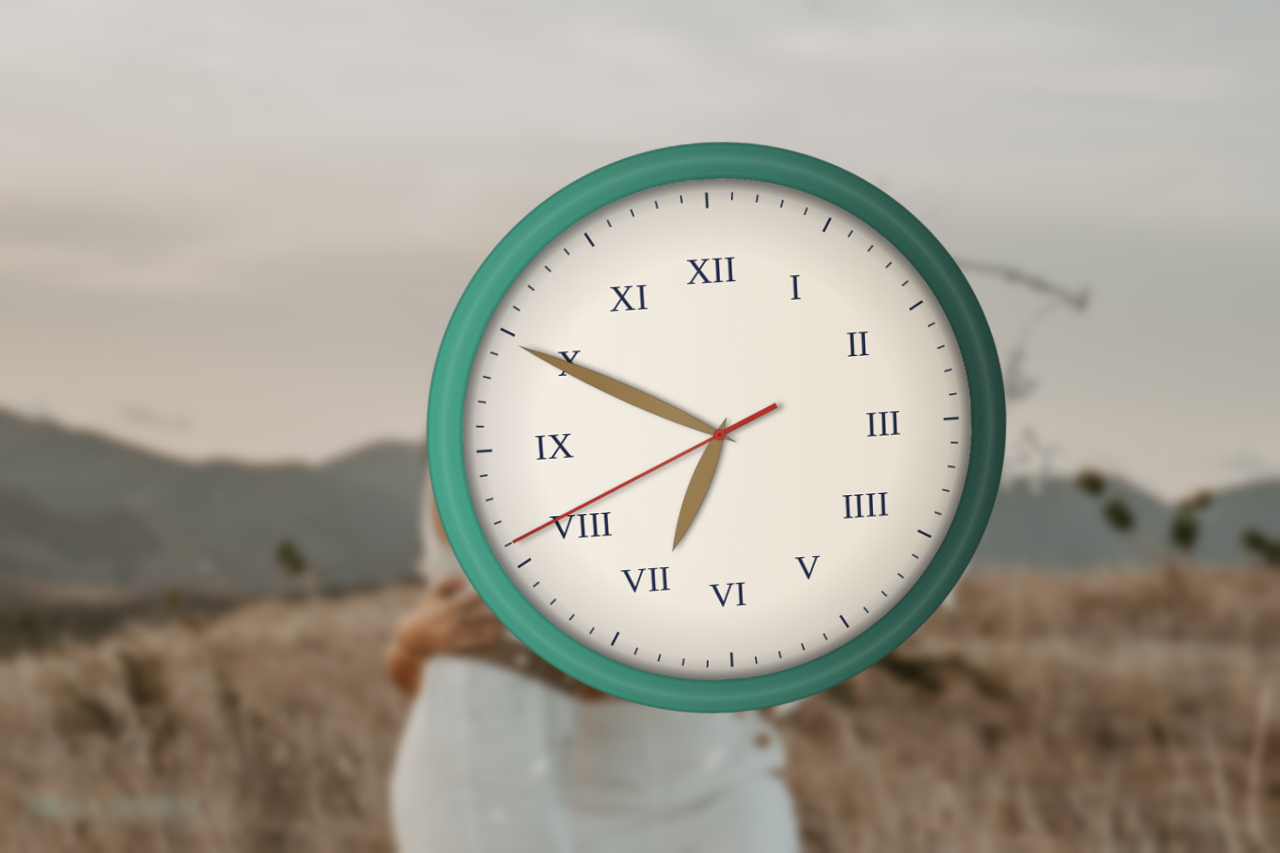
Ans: 6:49:41
